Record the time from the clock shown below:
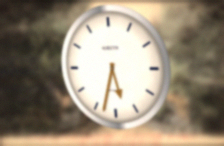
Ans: 5:33
